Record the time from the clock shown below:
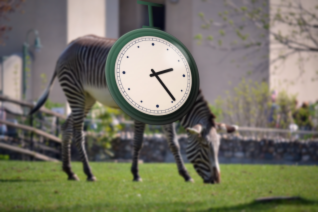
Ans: 2:24
